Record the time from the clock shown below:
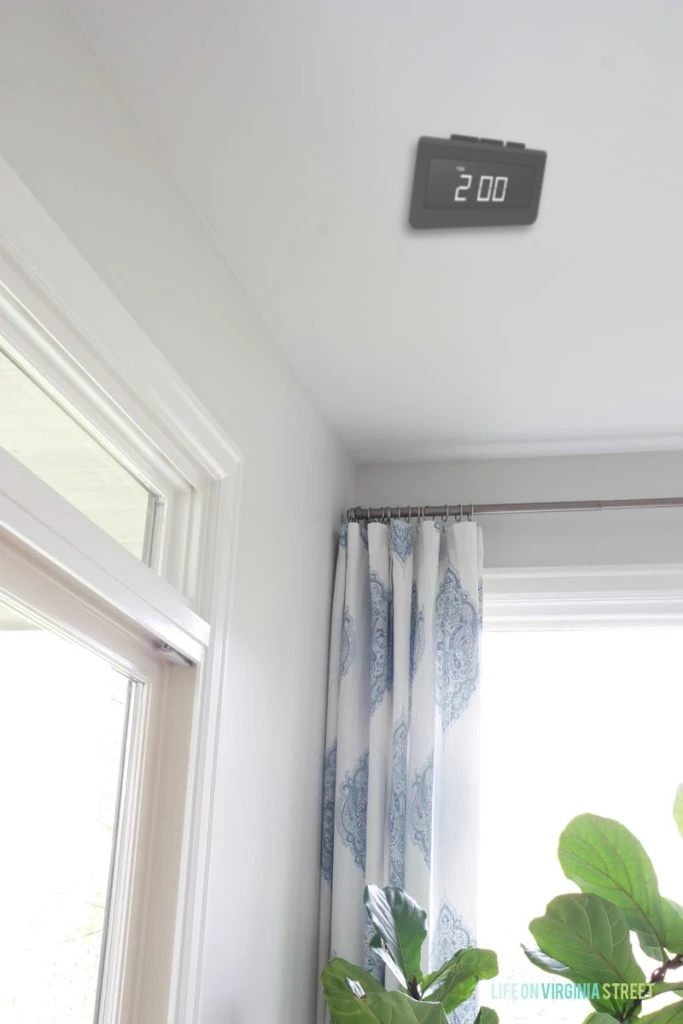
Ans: 2:00
